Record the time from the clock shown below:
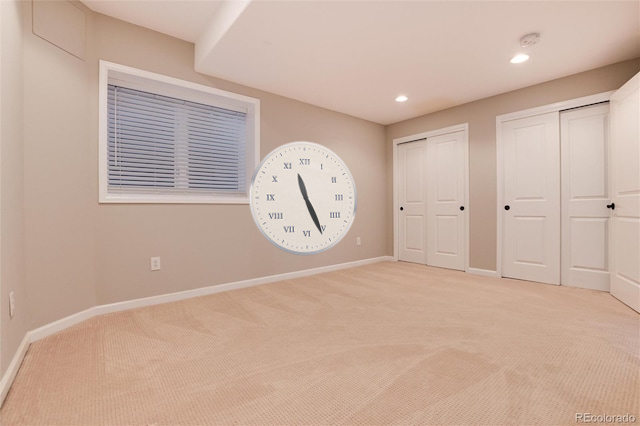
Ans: 11:26
